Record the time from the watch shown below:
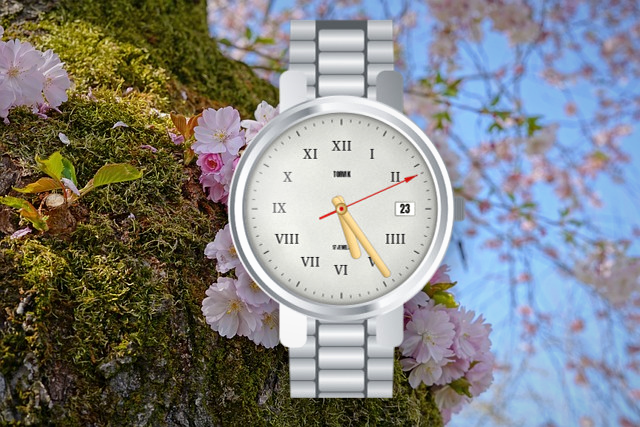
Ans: 5:24:11
